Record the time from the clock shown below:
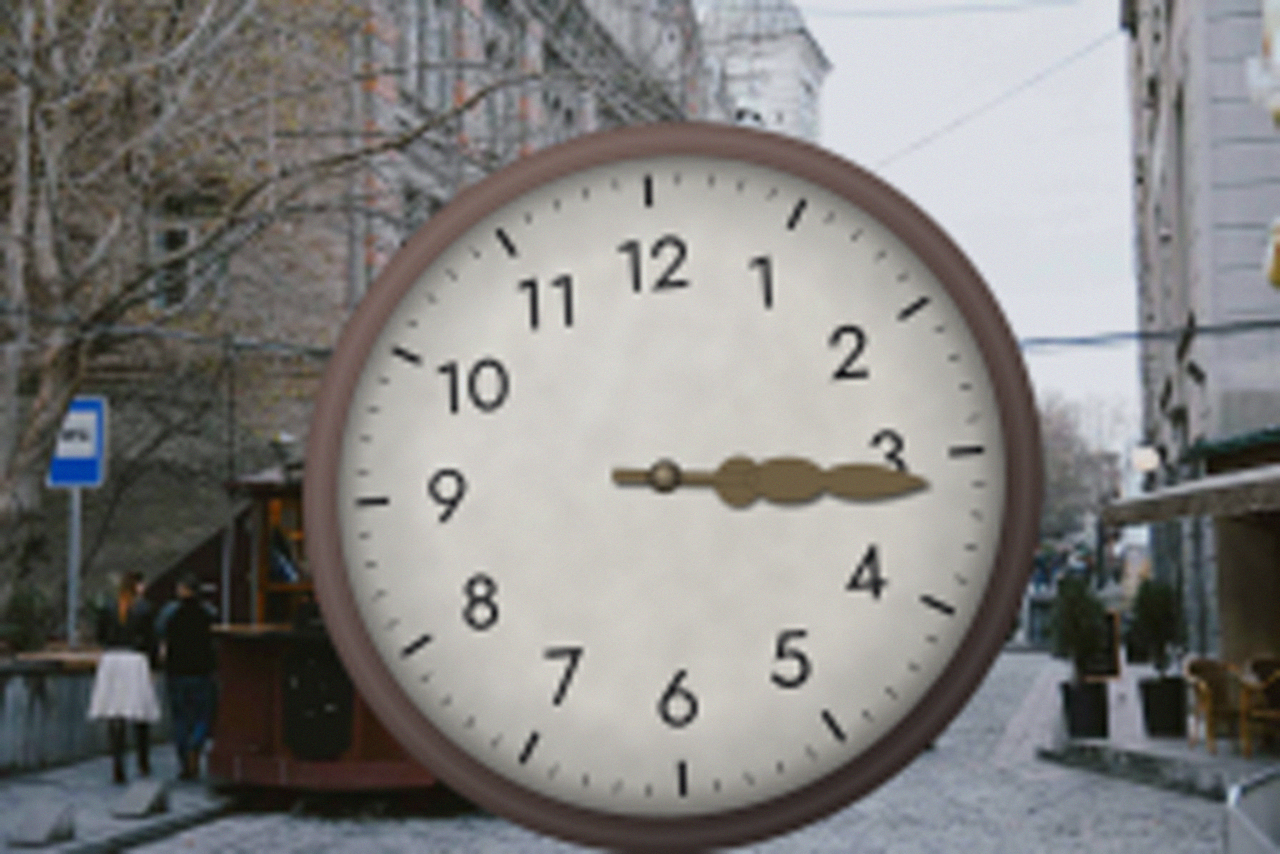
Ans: 3:16
